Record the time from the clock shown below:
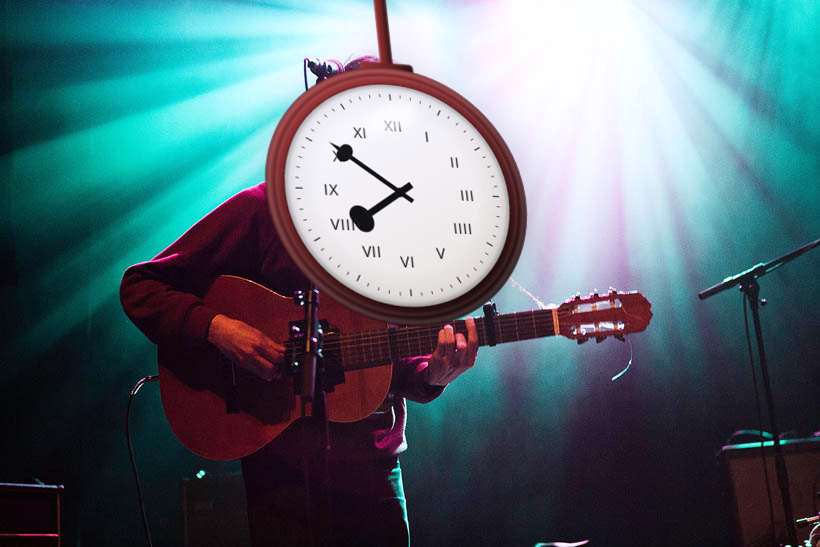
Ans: 7:51
